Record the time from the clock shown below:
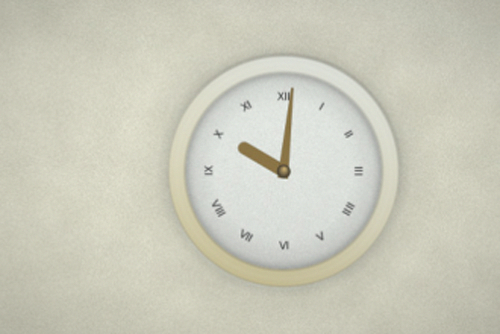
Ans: 10:01
